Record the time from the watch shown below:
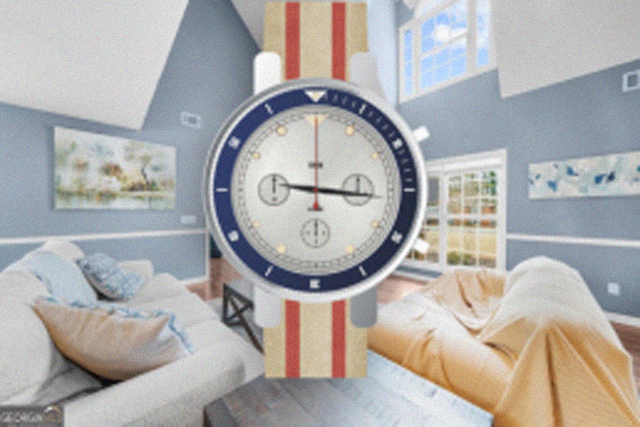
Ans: 9:16
